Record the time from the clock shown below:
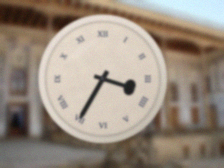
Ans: 3:35
